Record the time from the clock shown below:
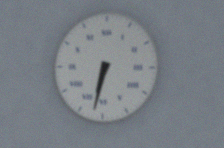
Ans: 6:32
